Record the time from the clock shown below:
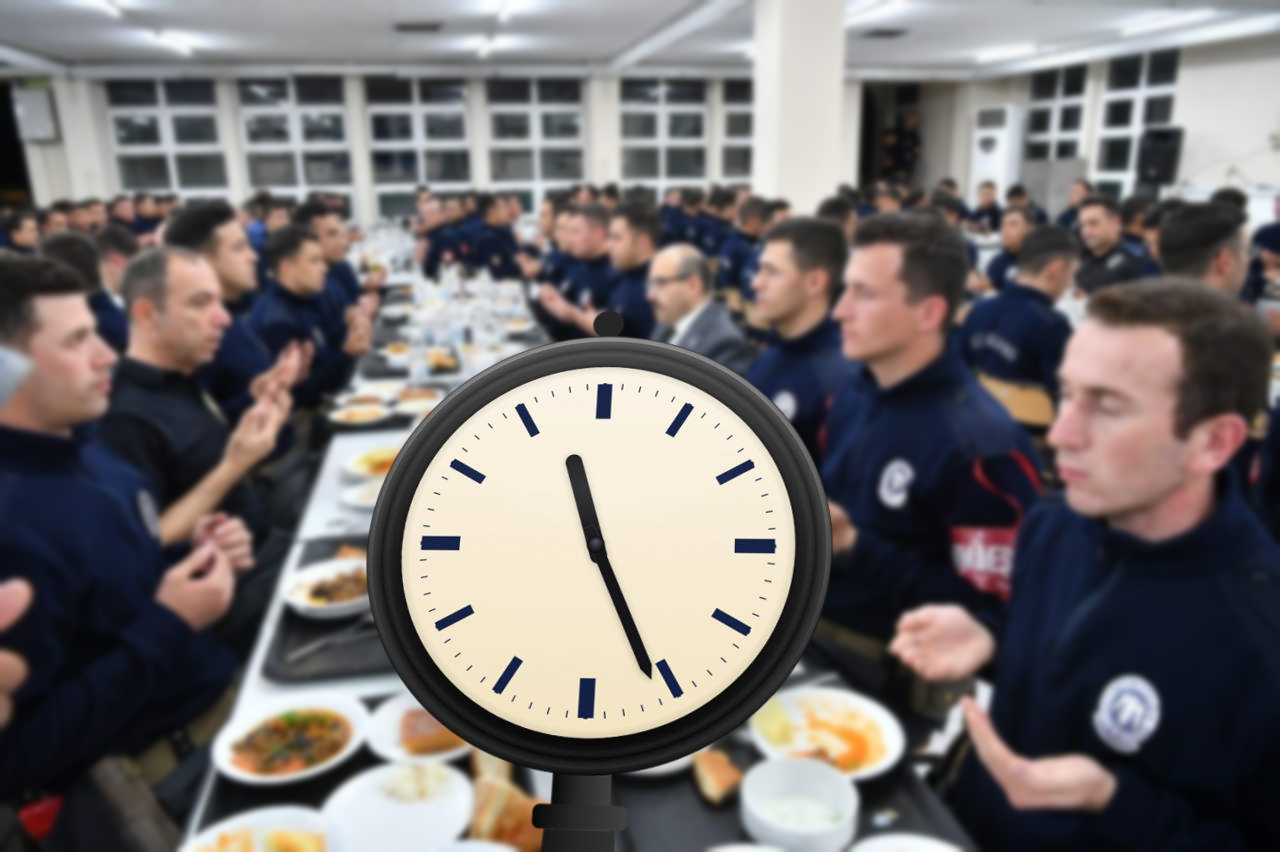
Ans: 11:26
